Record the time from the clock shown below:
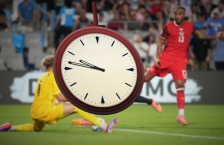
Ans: 9:47
